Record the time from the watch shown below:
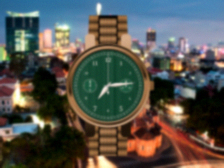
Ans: 7:14
